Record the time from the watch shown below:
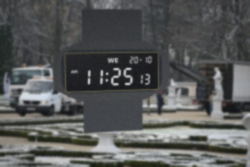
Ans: 11:25:13
